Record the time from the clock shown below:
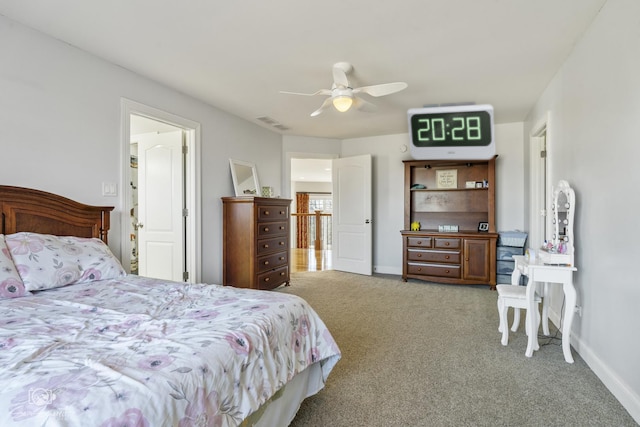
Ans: 20:28
